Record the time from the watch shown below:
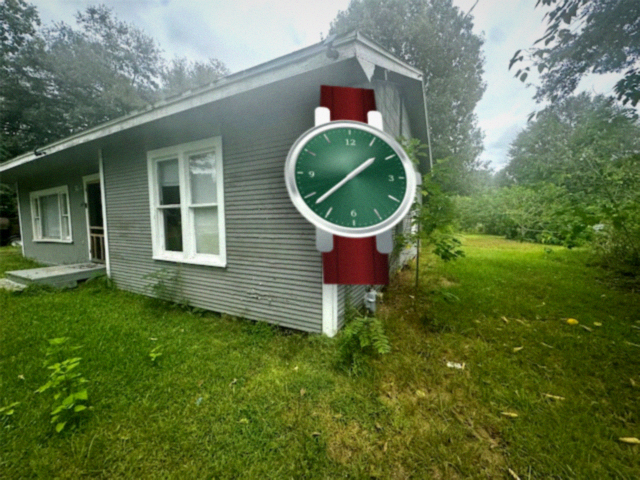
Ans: 1:38
